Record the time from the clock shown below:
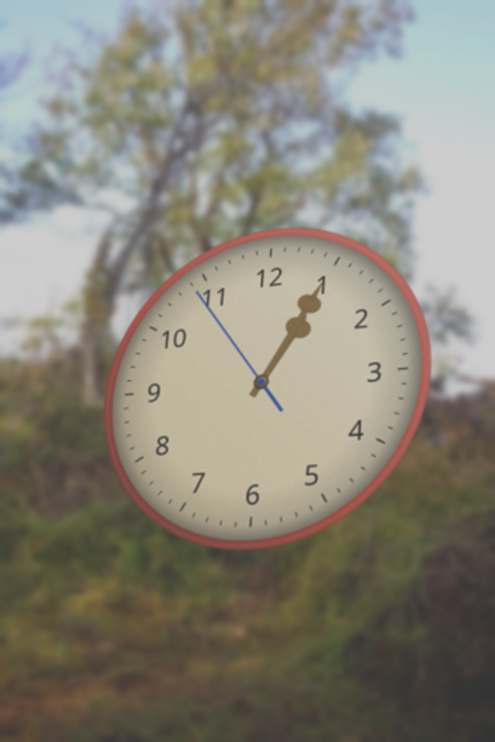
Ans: 1:04:54
